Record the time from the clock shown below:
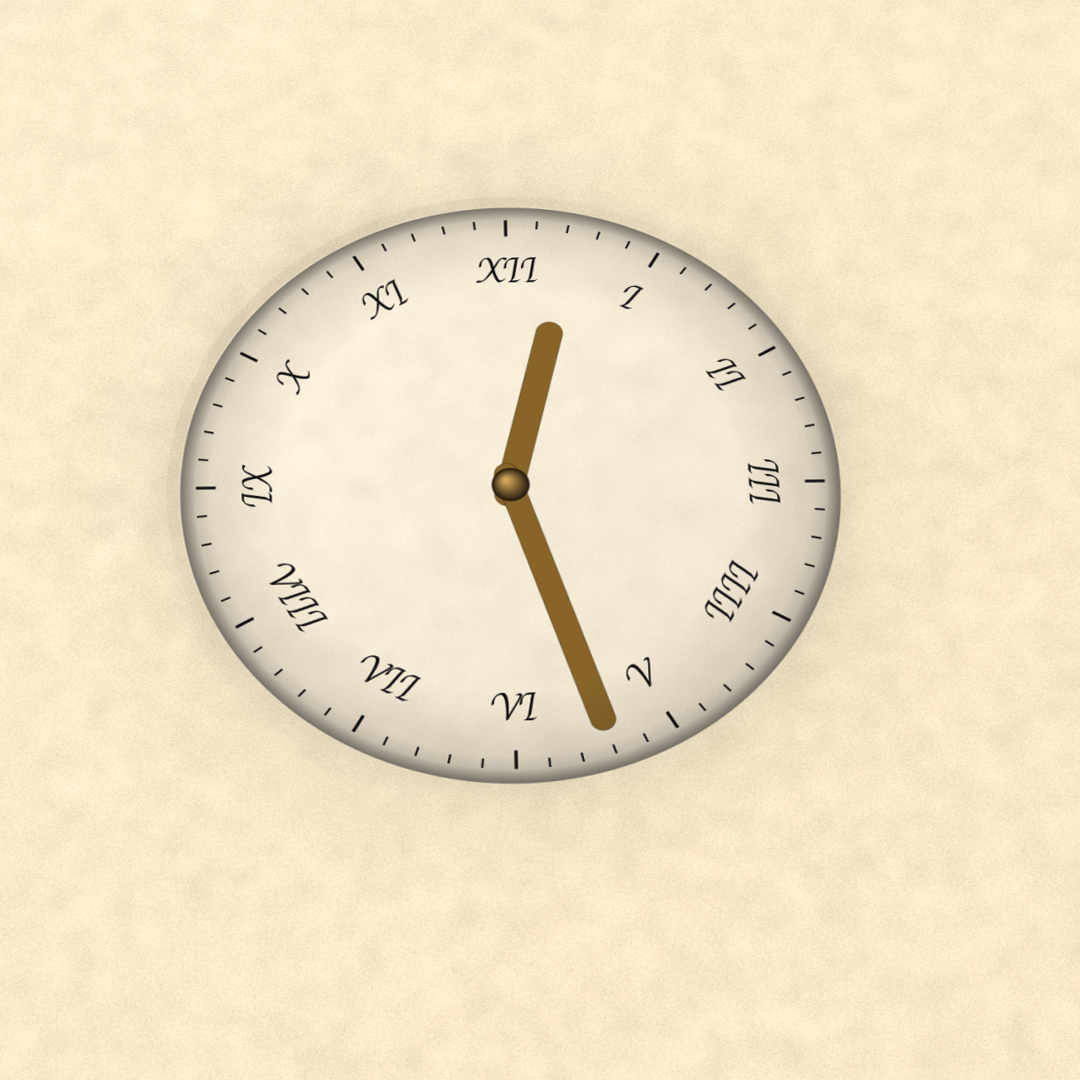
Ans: 12:27
